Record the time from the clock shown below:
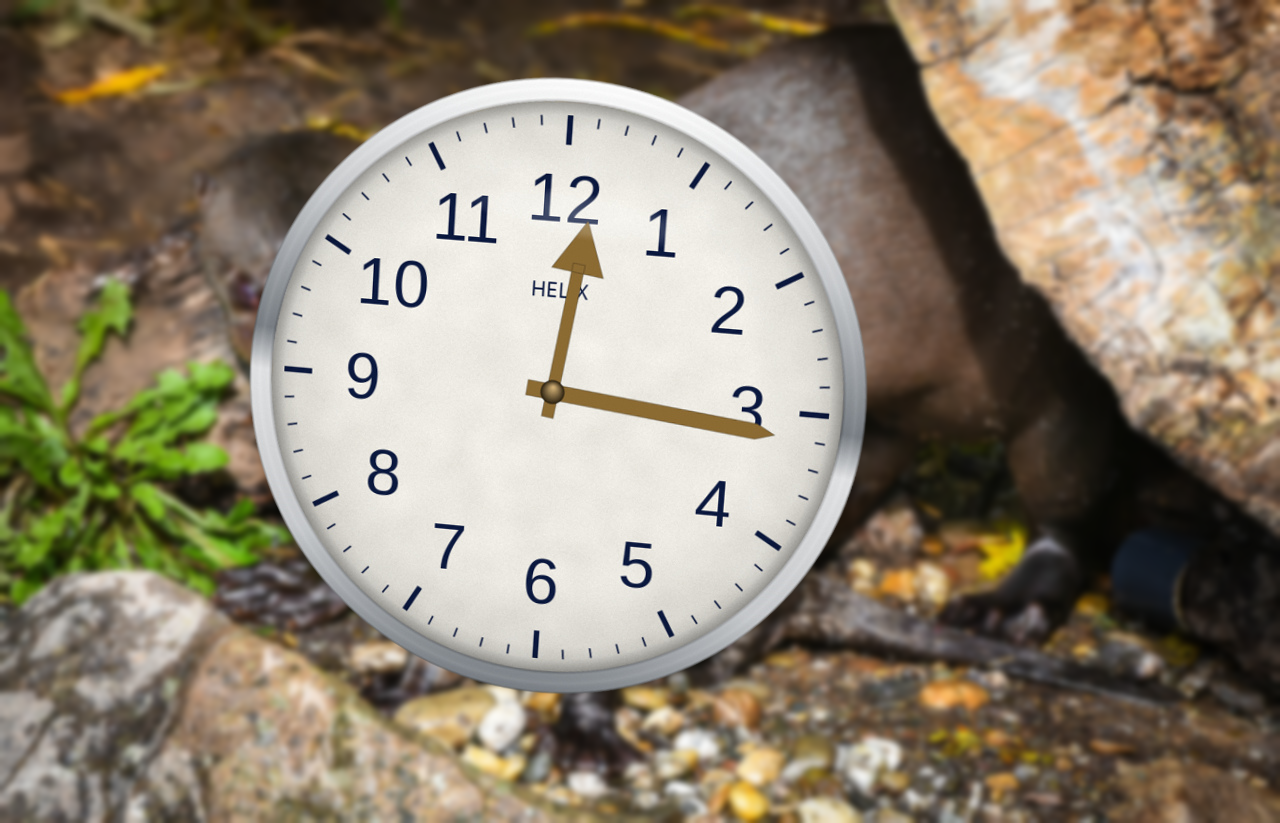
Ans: 12:16
